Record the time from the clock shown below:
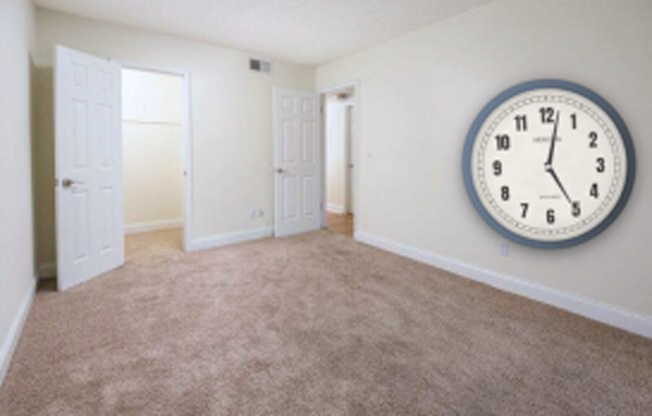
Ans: 5:02
